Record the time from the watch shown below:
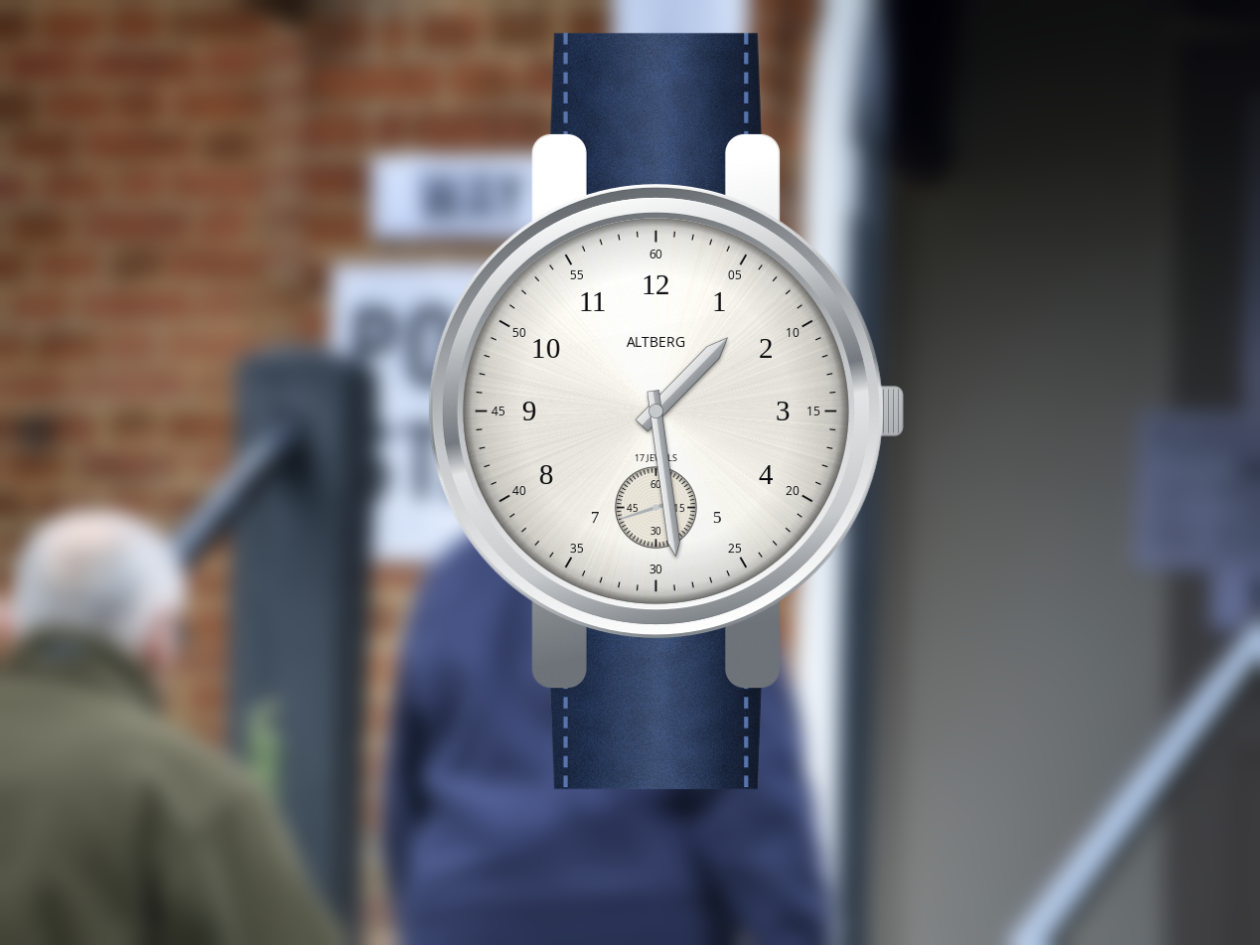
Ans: 1:28:42
